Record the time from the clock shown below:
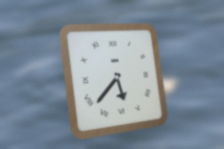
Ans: 5:38
